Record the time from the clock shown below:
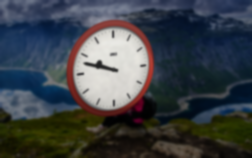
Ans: 9:48
